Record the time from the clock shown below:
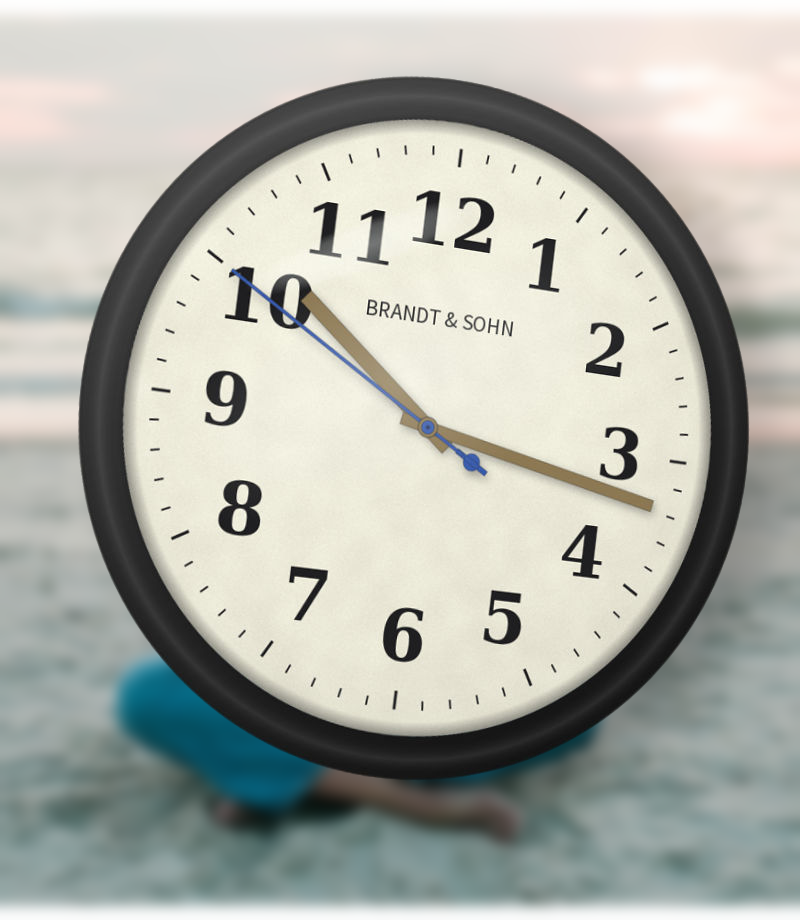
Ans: 10:16:50
